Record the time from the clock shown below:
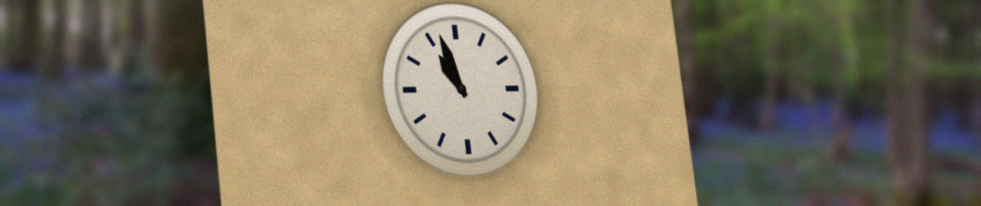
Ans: 10:57
